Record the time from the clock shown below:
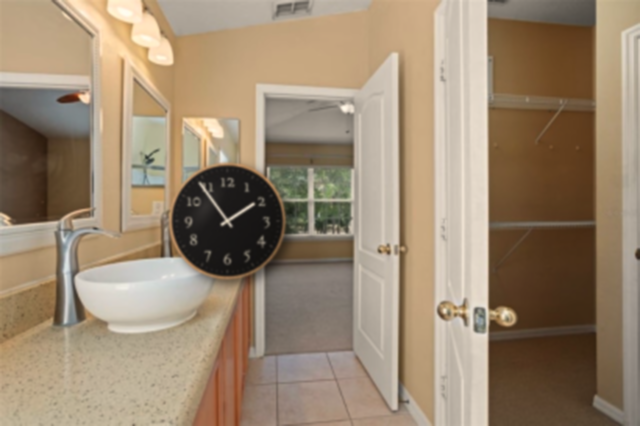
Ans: 1:54
